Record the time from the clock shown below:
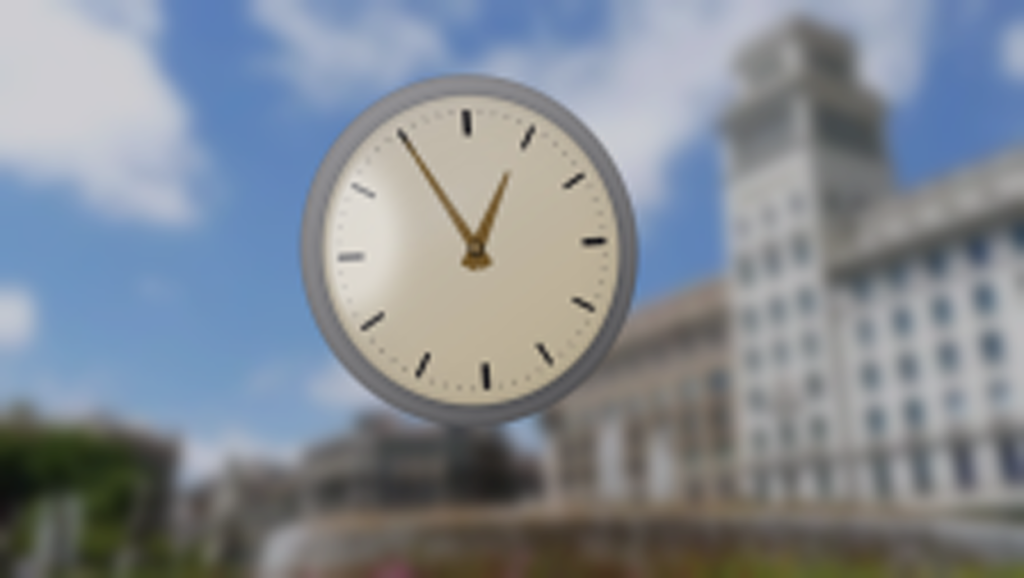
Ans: 12:55
